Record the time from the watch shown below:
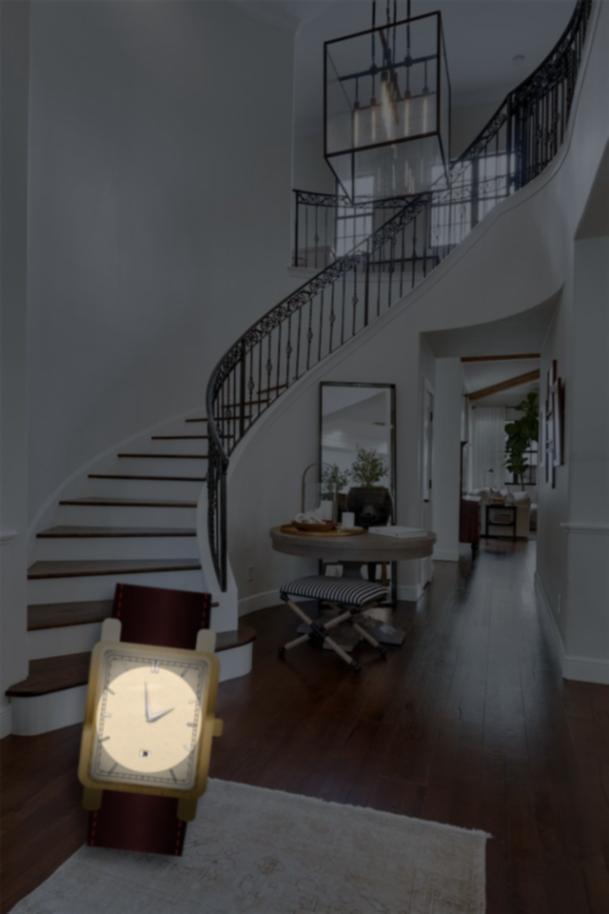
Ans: 1:58
